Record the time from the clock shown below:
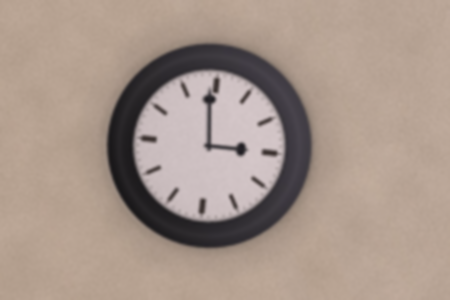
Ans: 2:59
